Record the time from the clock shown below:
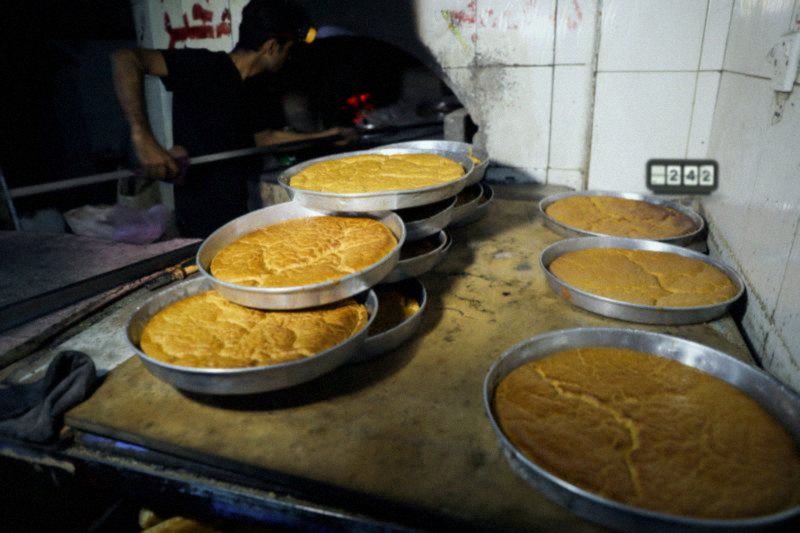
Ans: 2:42
